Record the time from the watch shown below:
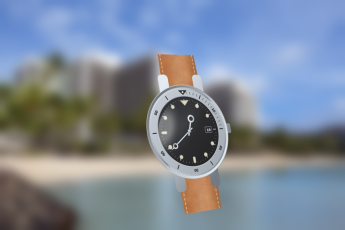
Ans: 12:39
